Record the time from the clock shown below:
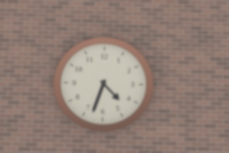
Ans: 4:33
